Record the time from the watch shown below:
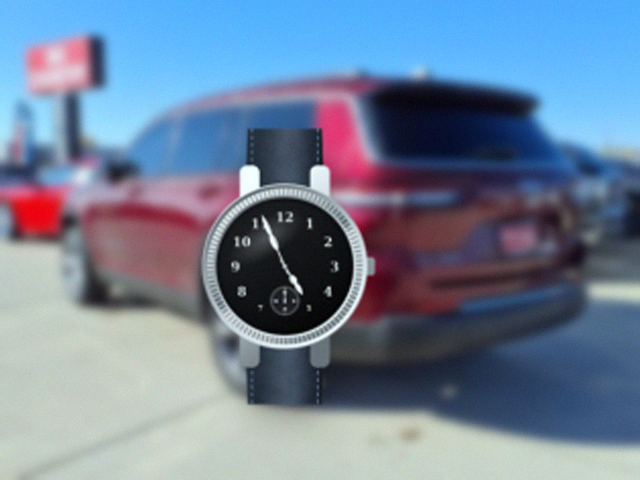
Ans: 4:56
